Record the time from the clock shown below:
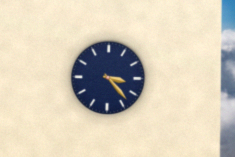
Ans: 3:23
